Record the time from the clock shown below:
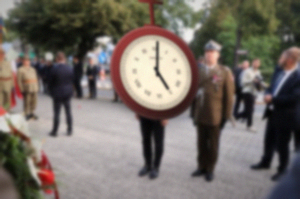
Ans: 5:01
